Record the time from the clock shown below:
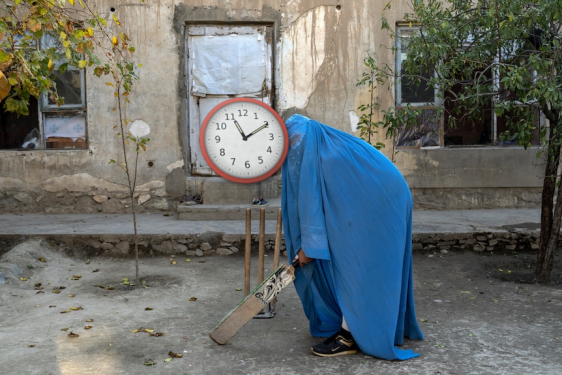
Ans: 11:10
